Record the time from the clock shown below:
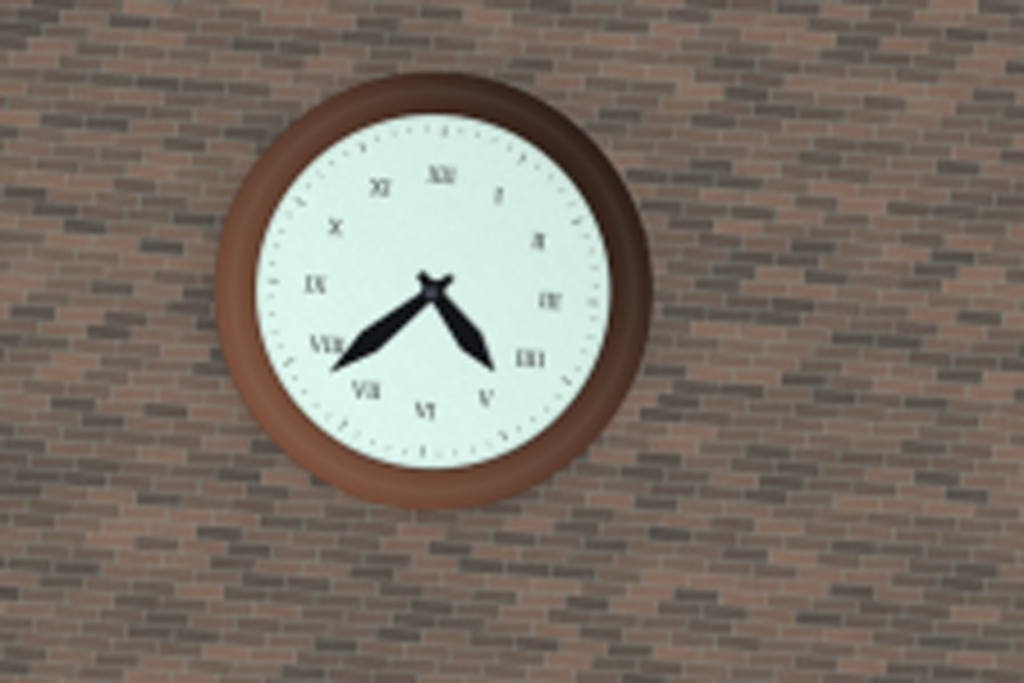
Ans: 4:38
